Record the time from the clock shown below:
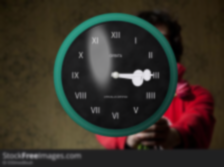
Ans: 3:15
